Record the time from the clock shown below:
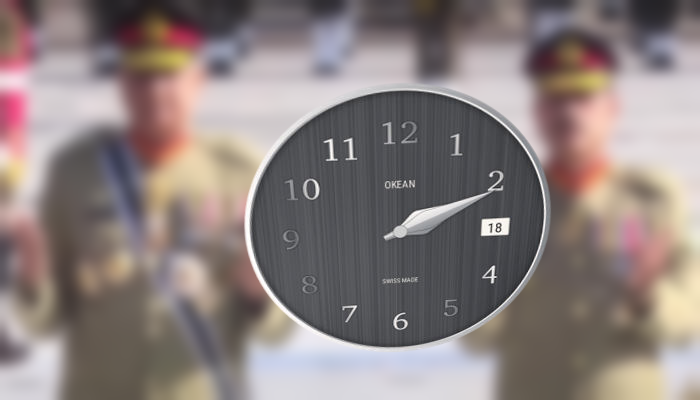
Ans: 2:11
